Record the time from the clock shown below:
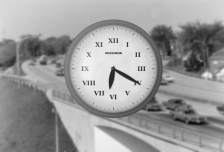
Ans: 6:20
